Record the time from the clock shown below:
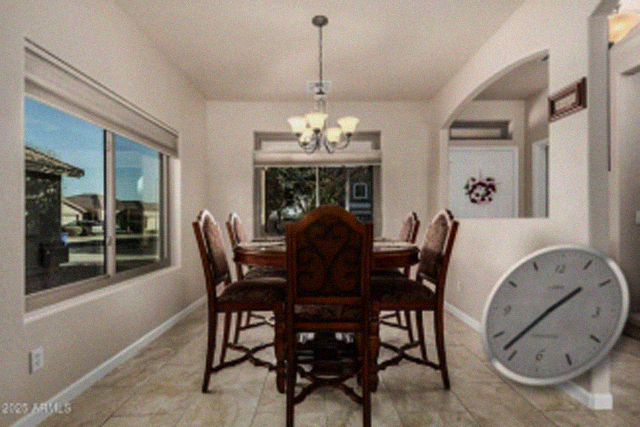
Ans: 1:37
